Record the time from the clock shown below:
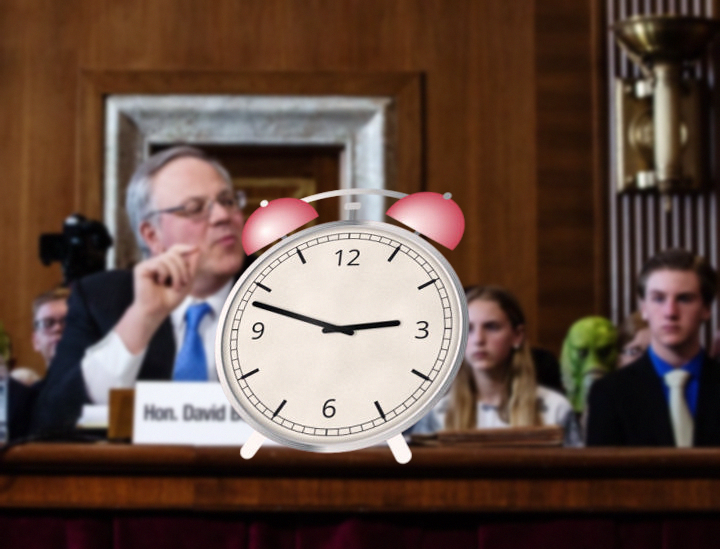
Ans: 2:48
